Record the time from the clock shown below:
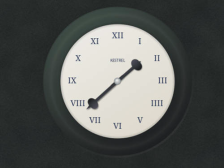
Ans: 1:38
